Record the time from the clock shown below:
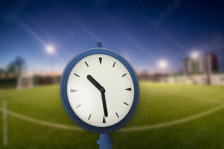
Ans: 10:29
